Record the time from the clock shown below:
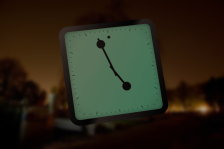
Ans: 4:57
